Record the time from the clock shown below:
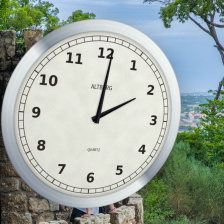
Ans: 2:01
